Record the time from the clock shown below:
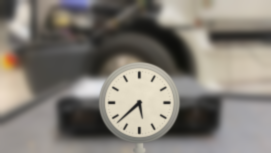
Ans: 5:38
